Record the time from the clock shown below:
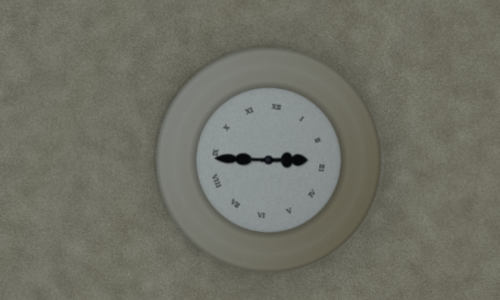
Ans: 2:44
